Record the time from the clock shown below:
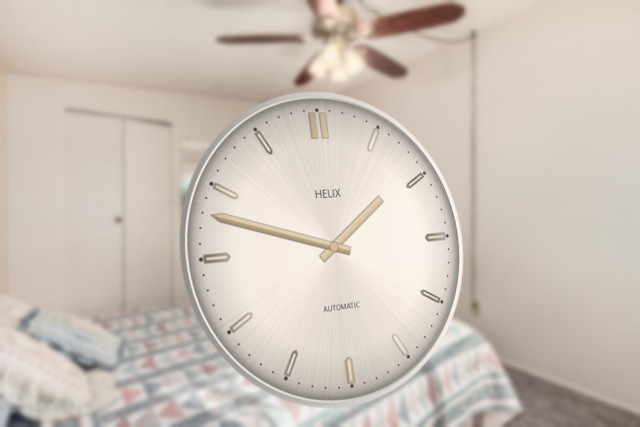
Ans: 1:48
